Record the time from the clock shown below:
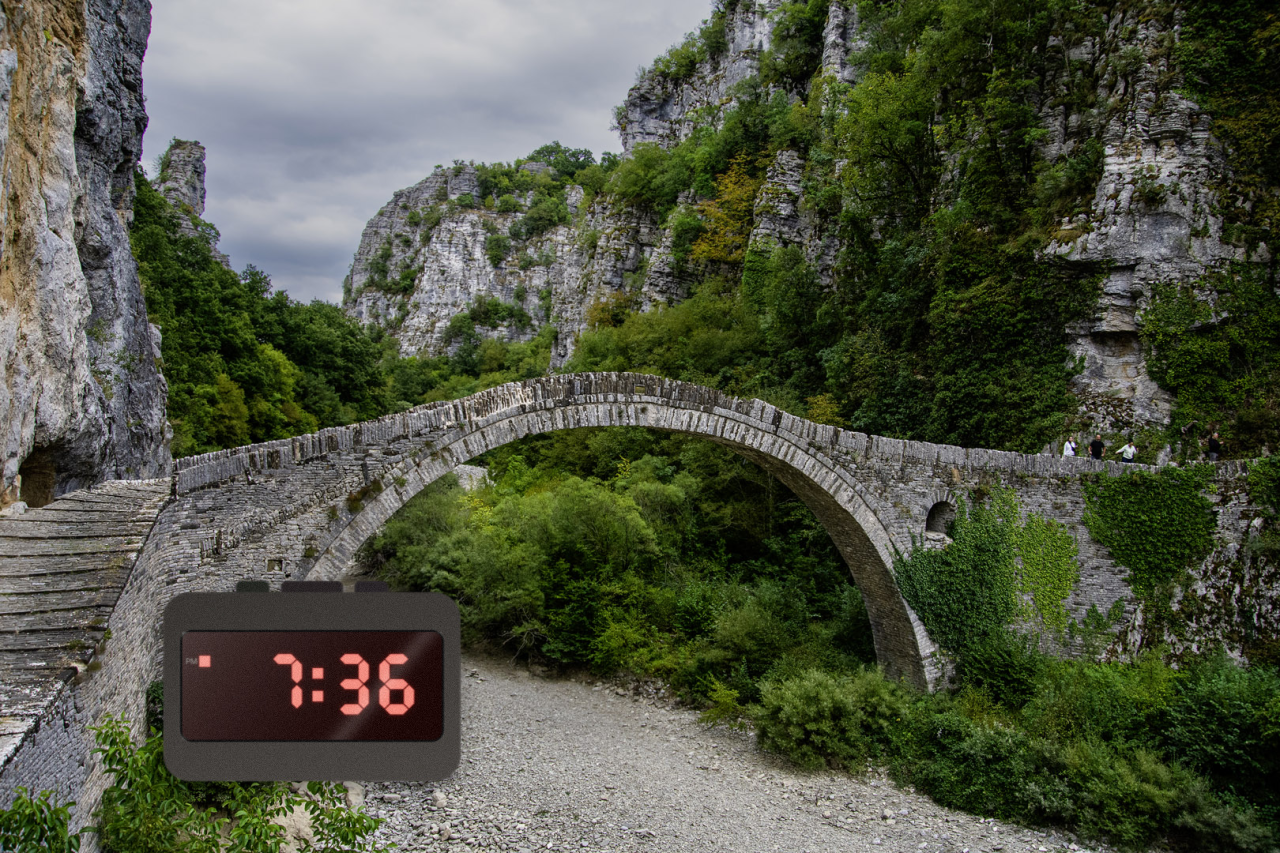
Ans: 7:36
